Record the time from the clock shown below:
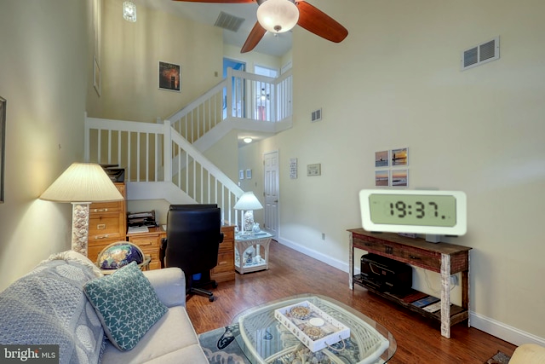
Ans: 19:37
